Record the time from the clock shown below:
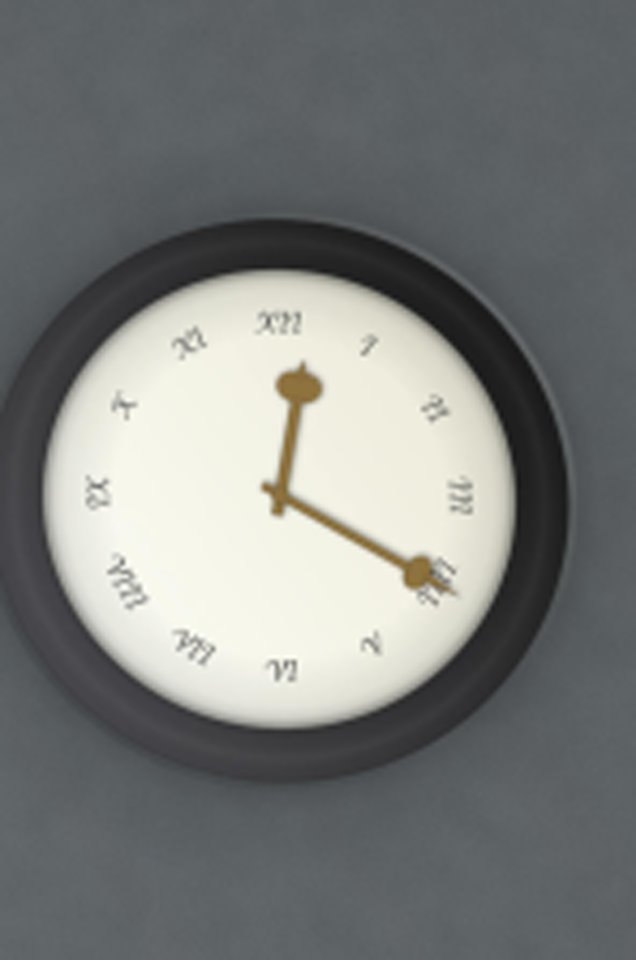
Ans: 12:20
